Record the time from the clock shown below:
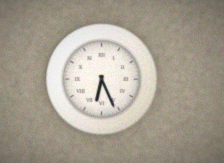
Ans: 6:26
